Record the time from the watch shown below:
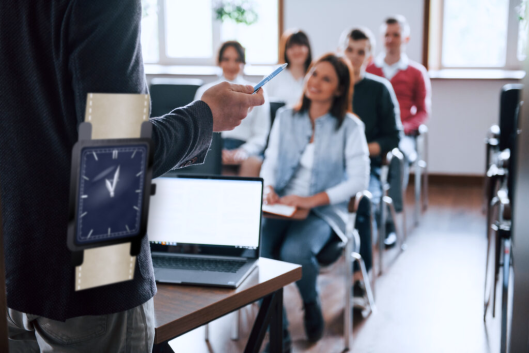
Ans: 11:02
